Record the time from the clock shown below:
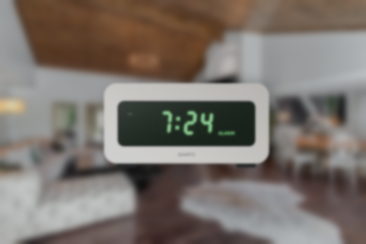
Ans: 7:24
